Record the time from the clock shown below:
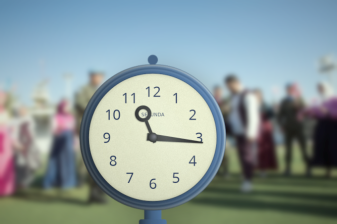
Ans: 11:16
